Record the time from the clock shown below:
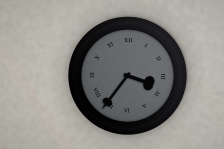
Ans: 3:36
